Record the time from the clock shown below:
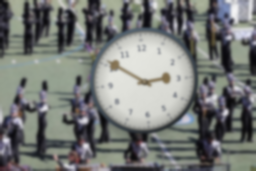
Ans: 2:51
